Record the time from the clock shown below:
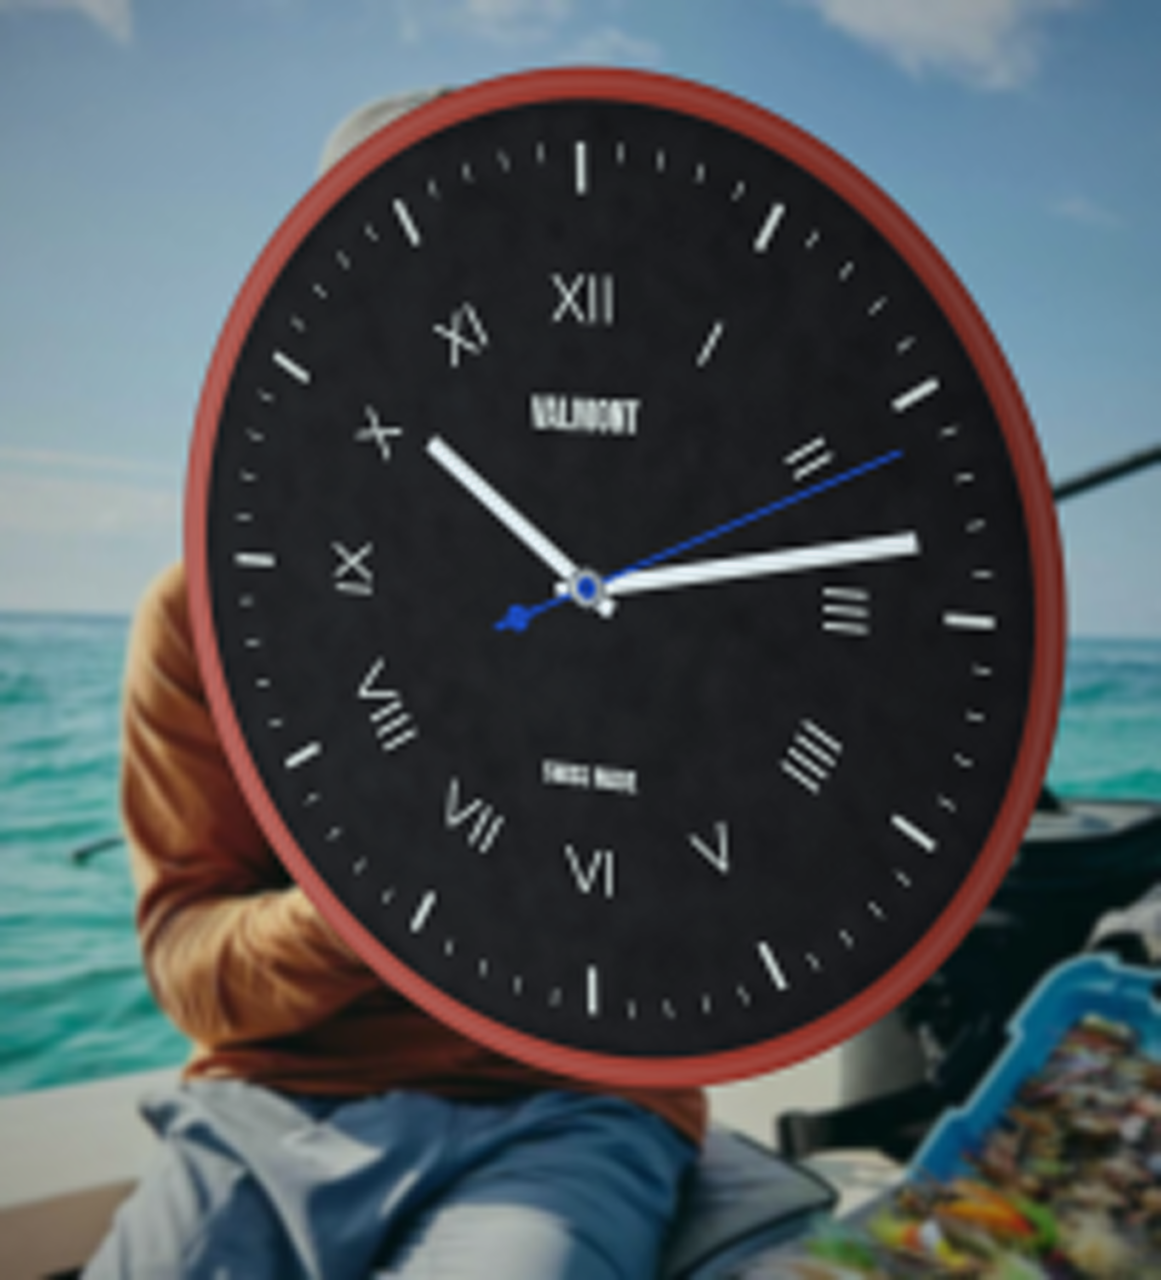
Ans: 10:13:11
